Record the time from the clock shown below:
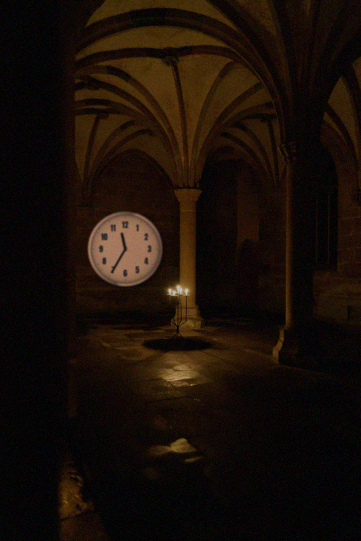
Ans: 11:35
